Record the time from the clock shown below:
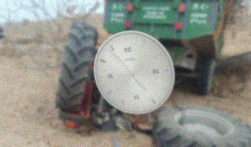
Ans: 4:54
